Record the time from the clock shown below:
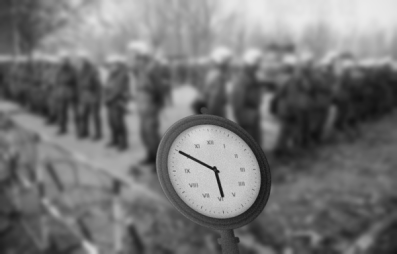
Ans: 5:50
